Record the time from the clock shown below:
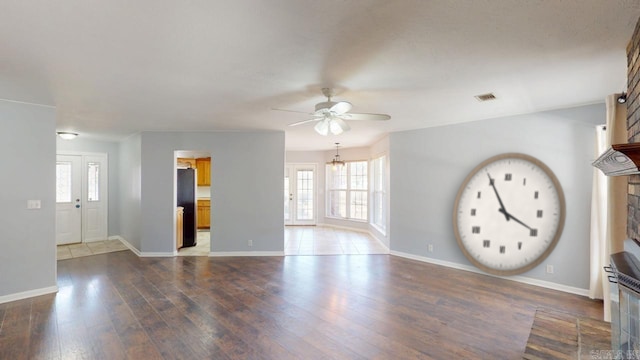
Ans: 3:55
